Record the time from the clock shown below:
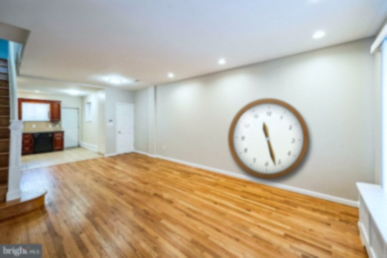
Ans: 11:27
